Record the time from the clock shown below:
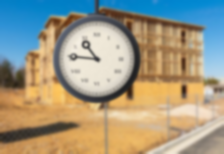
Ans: 10:46
